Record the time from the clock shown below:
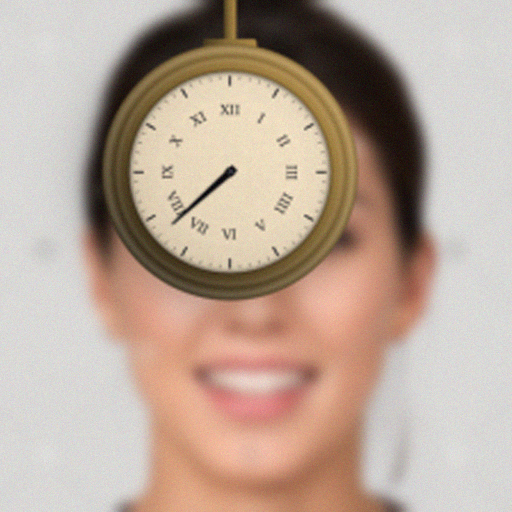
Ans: 7:38
